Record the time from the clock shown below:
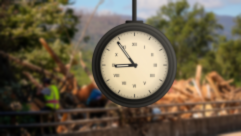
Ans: 8:54
